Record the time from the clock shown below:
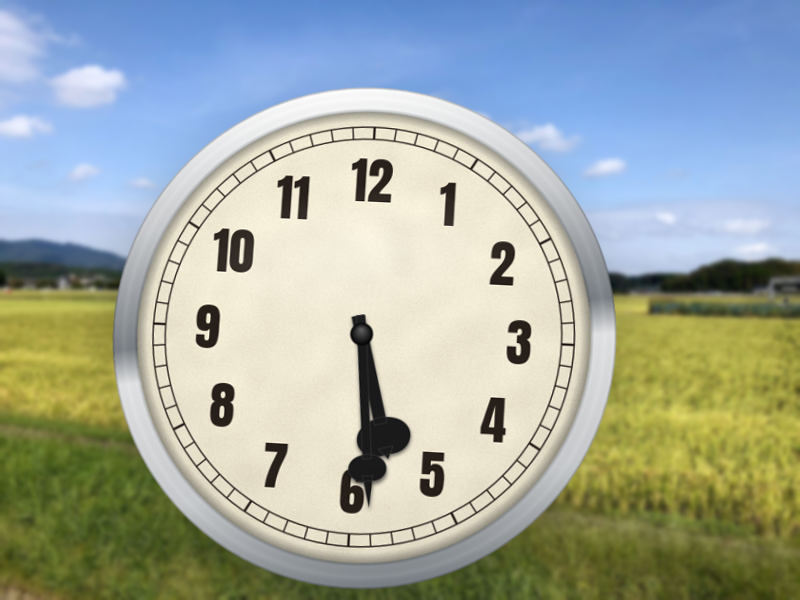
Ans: 5:29
